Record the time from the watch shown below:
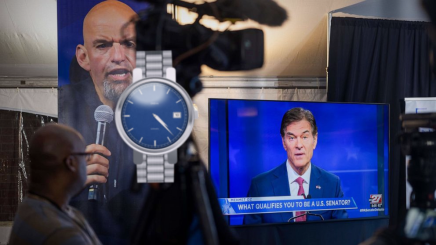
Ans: 4:23
